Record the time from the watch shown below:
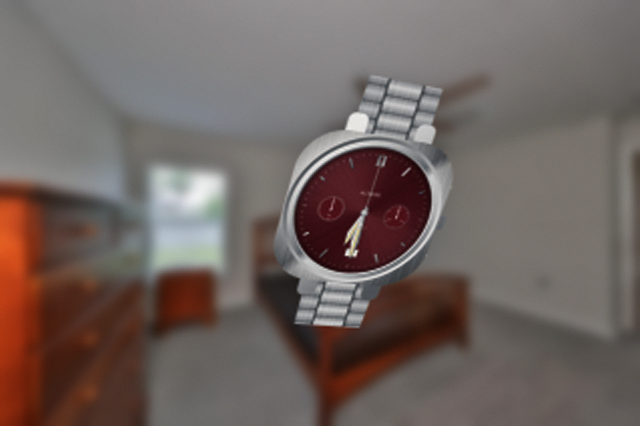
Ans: 6:30
